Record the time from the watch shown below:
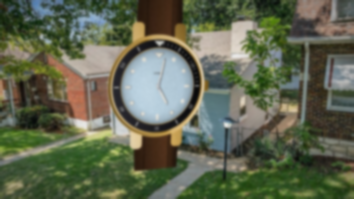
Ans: 5:02
